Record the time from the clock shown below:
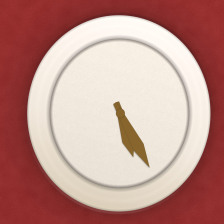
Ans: 5:25
